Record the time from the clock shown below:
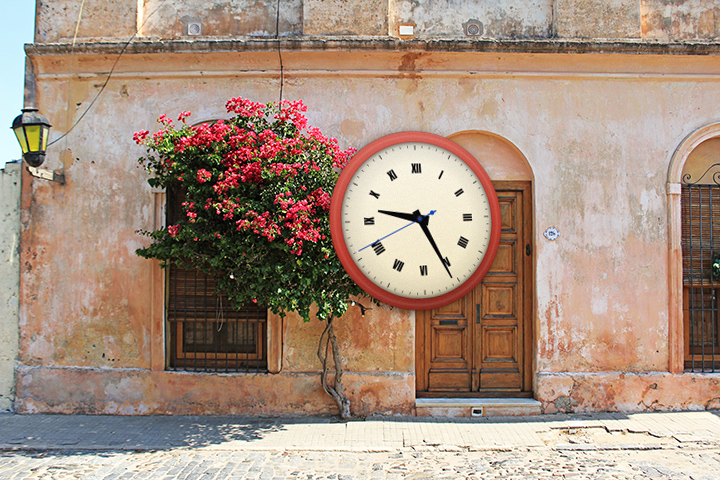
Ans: 9:25:41
